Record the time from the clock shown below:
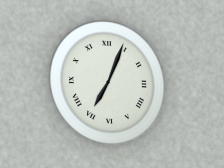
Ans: 7:04
